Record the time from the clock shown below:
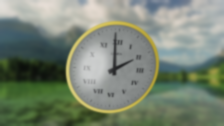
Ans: 1:59
